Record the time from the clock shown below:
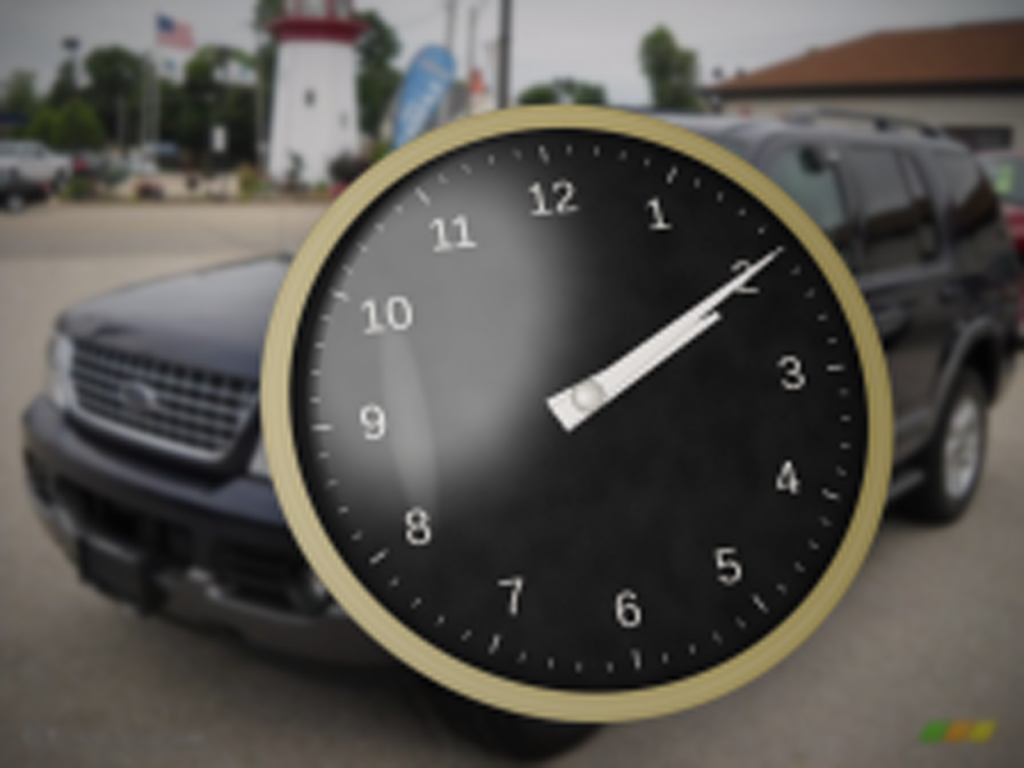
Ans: 2:10
